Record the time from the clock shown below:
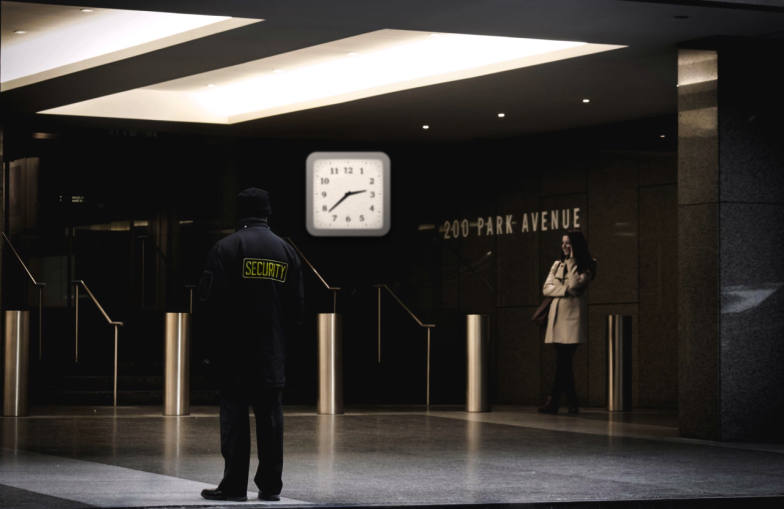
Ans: 2:38
